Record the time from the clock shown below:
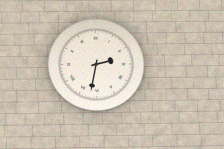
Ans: 2:32
